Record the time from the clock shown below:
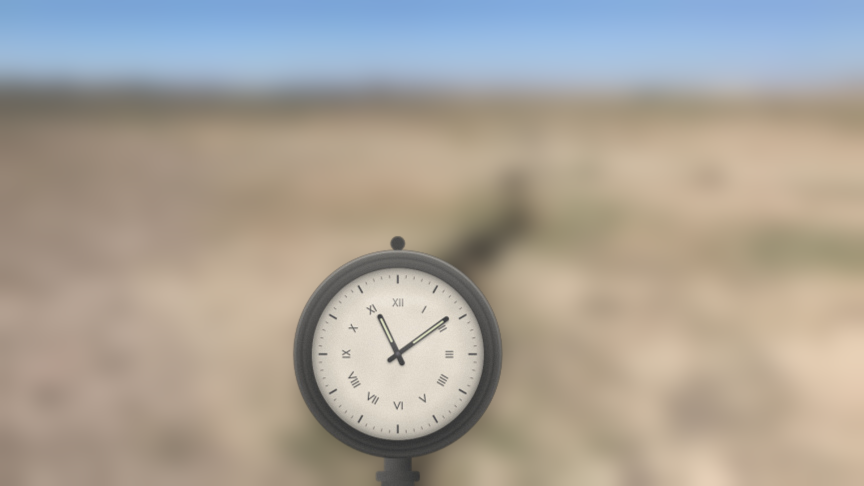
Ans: 11:09
